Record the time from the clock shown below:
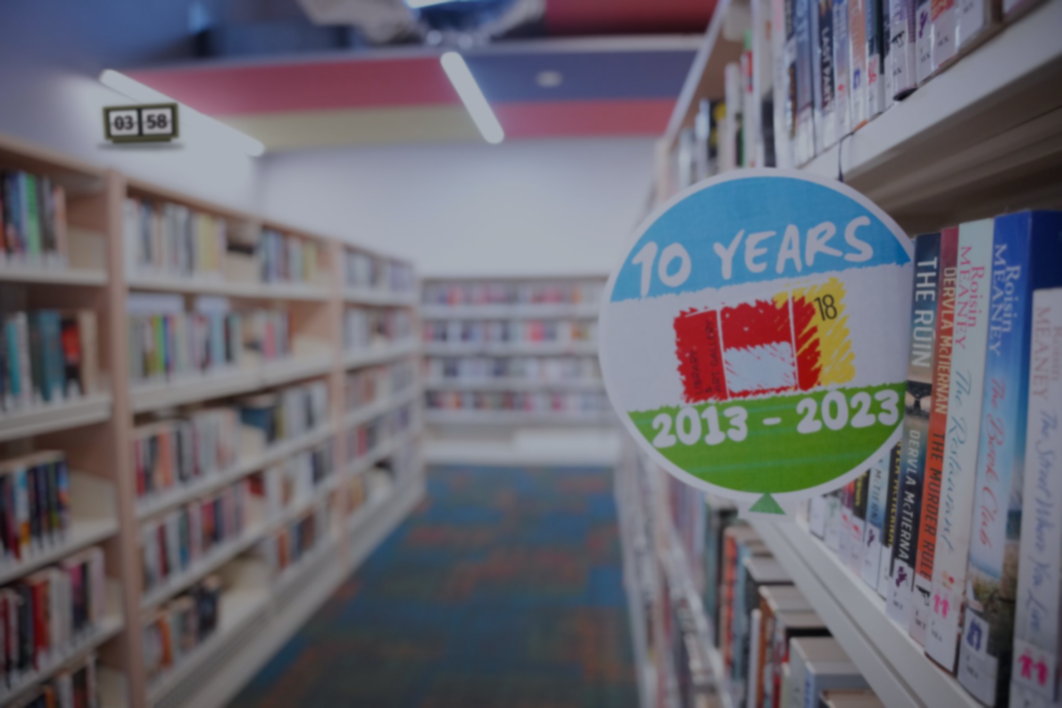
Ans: 3:58
